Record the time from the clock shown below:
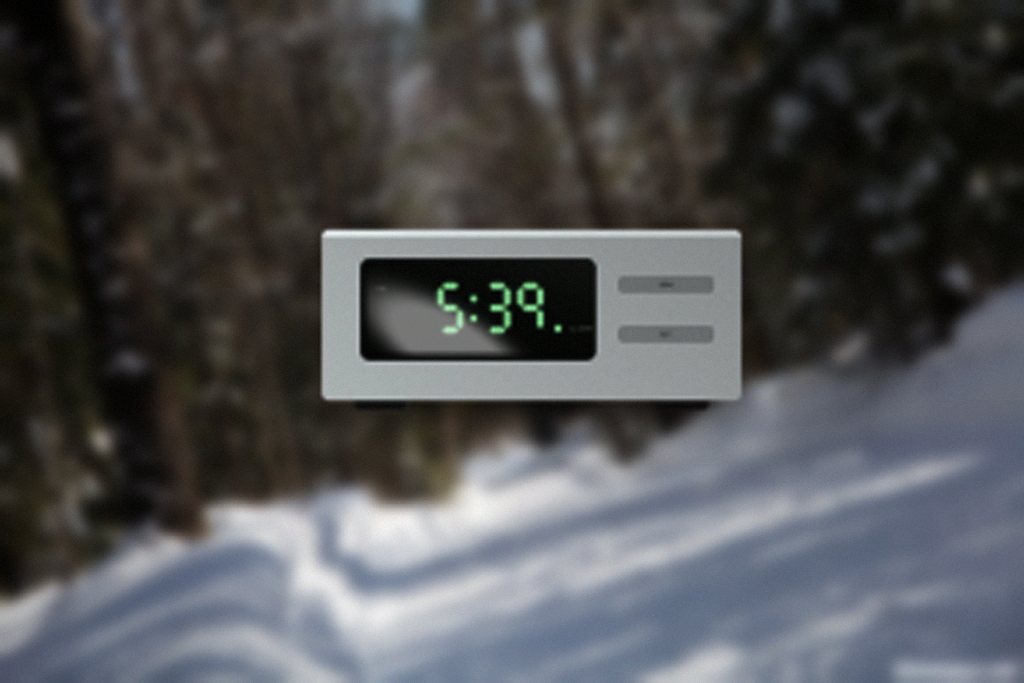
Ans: 5:39
